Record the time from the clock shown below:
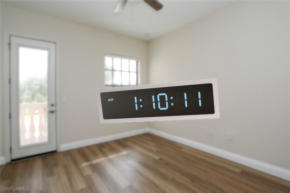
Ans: 1:10:11
